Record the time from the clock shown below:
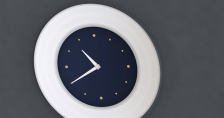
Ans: 10:40
